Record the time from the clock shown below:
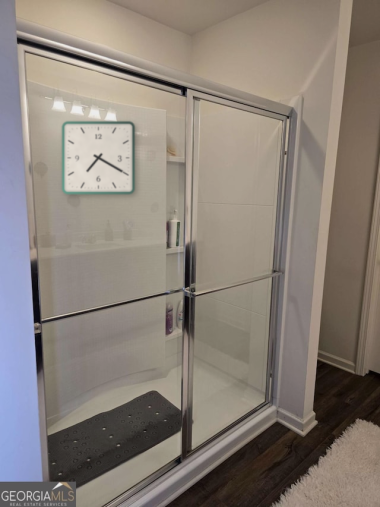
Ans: 7:20
